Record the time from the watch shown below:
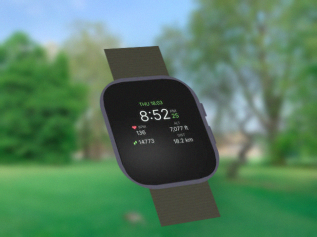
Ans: 8:52
